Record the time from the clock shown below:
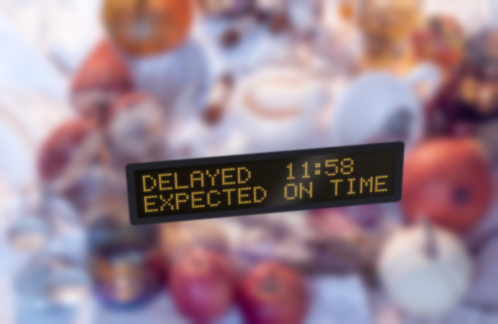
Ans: 11:58
